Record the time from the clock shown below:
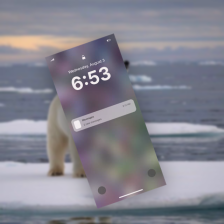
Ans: 6:53
